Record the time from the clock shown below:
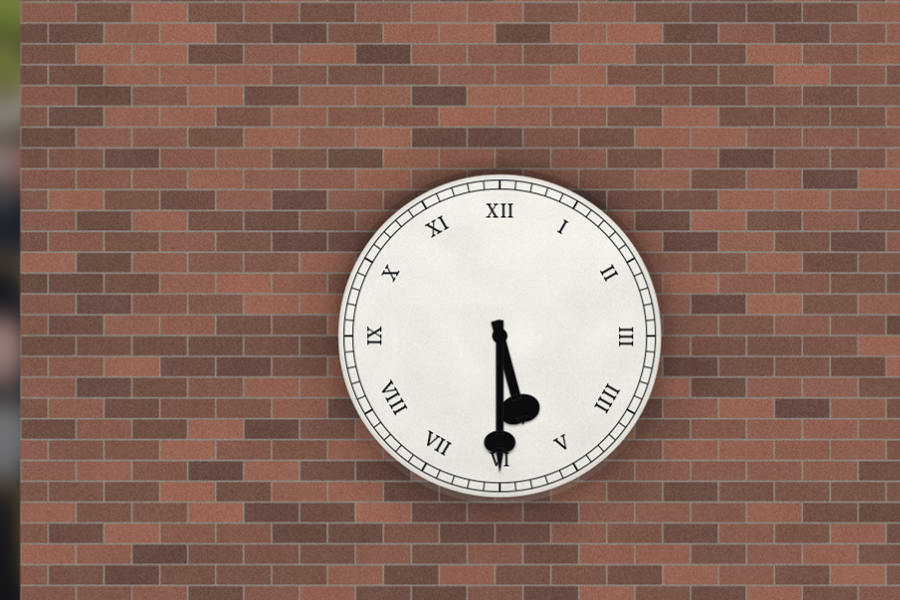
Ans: 5:30
